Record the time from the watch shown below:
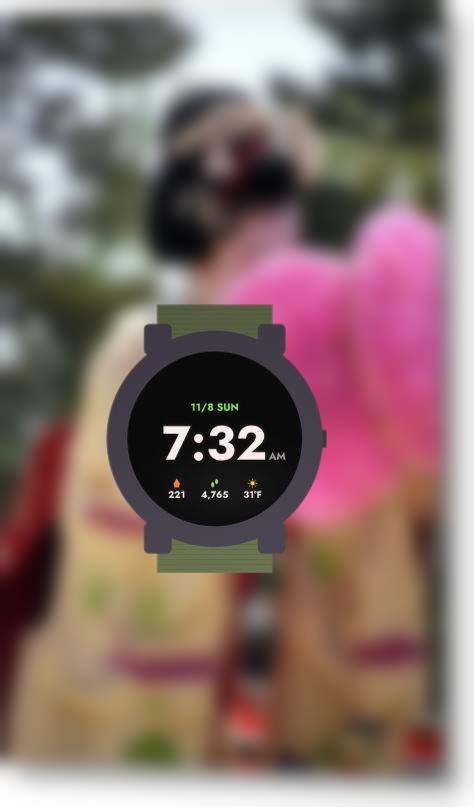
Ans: 7:32
